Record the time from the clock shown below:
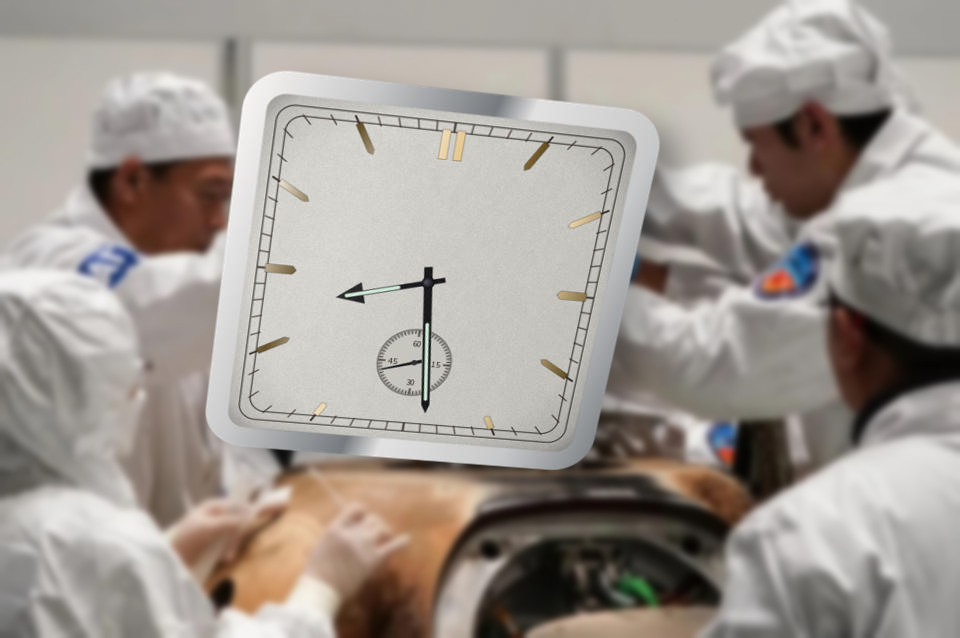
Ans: 8:28:42
